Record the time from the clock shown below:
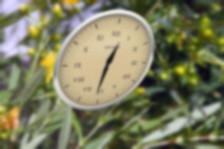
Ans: 12:31
